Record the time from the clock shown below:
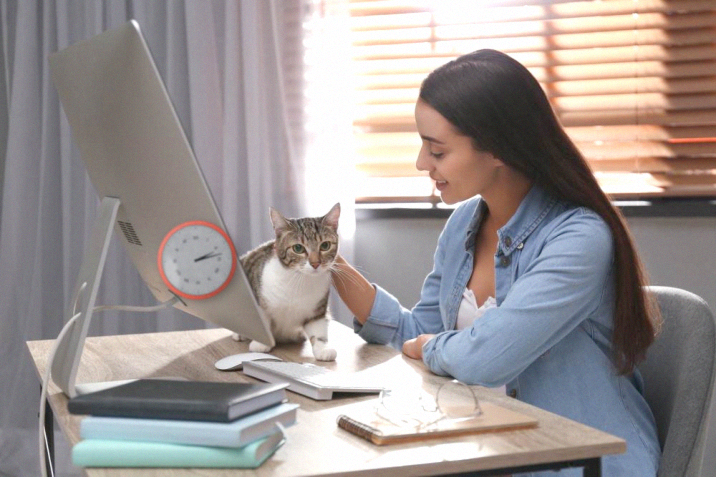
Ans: 2:13
